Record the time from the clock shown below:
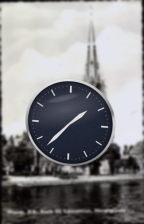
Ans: 1:37
